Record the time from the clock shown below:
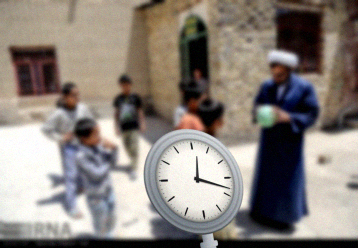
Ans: 12:18
